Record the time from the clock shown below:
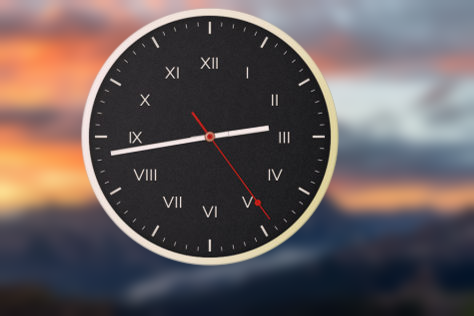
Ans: 2:43:24
